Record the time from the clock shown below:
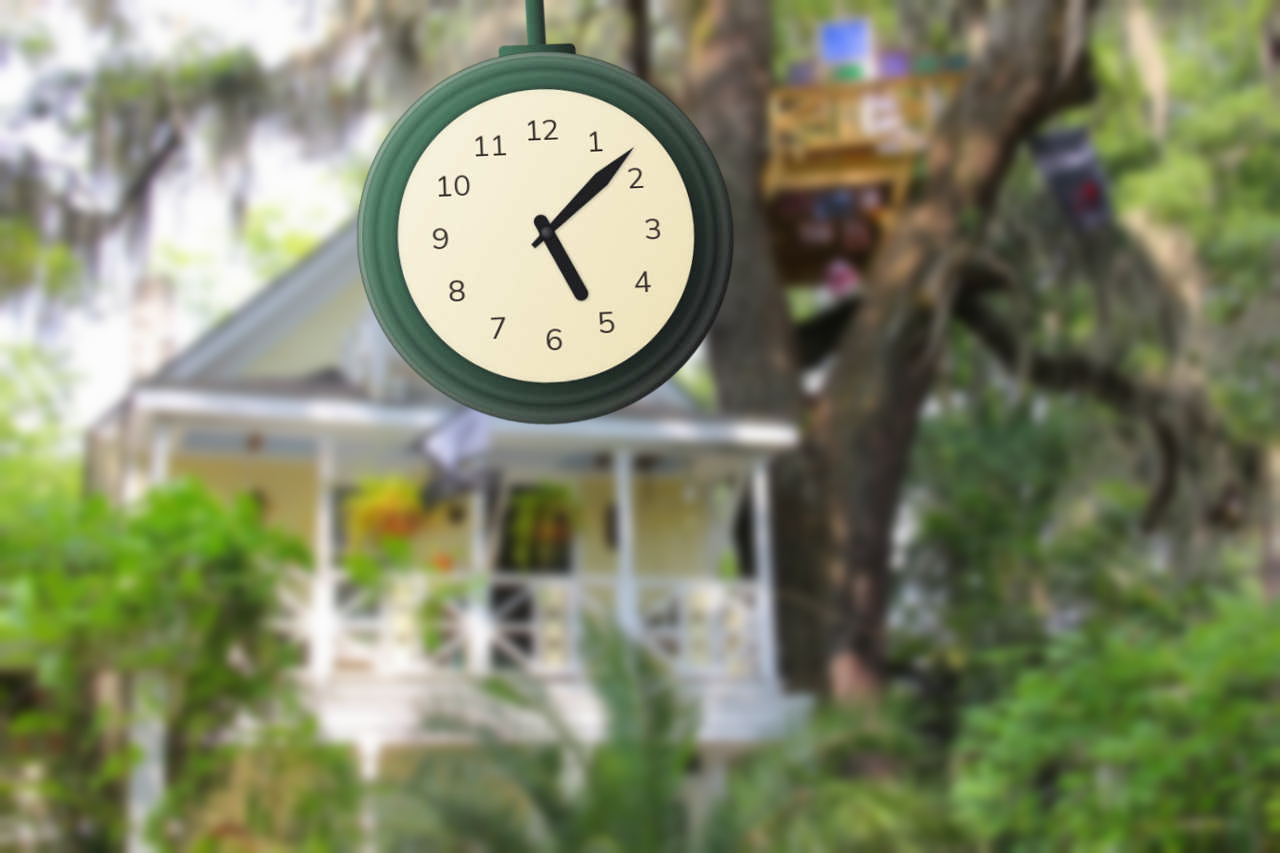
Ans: 5:08
